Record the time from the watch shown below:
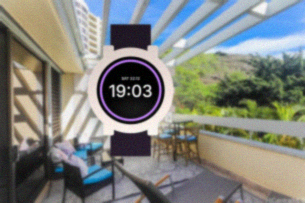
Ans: 19:03
